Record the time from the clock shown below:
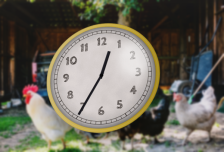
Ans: 12:35
